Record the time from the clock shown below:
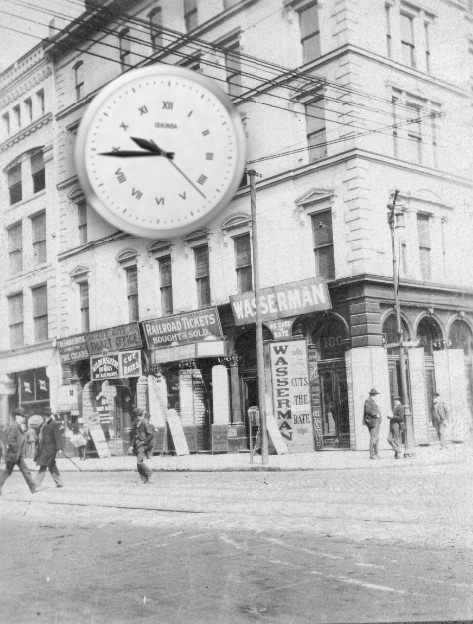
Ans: 9:44:22
